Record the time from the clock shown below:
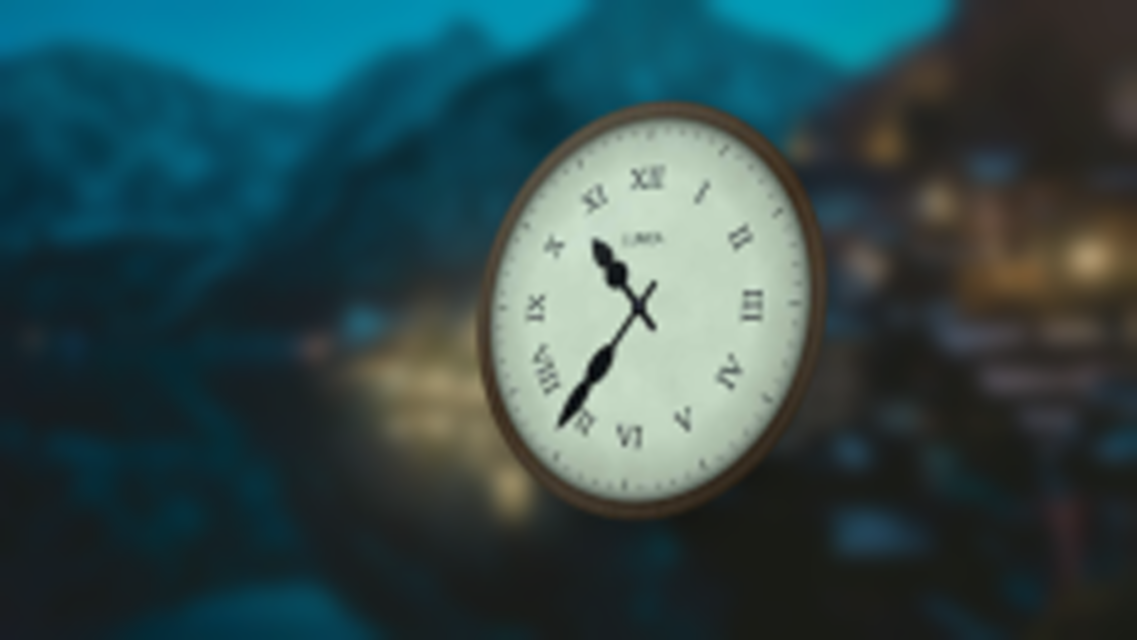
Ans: 10:36
